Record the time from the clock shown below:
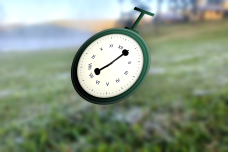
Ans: 7:04
